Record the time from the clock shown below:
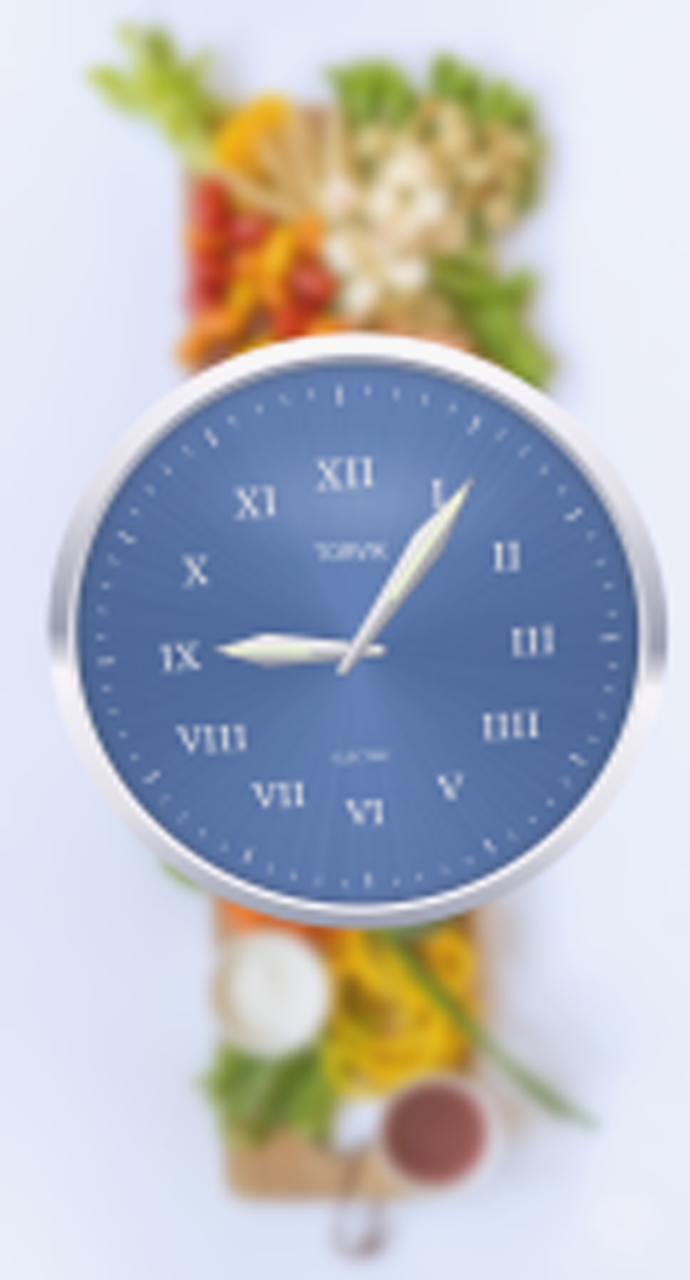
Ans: 9:06
